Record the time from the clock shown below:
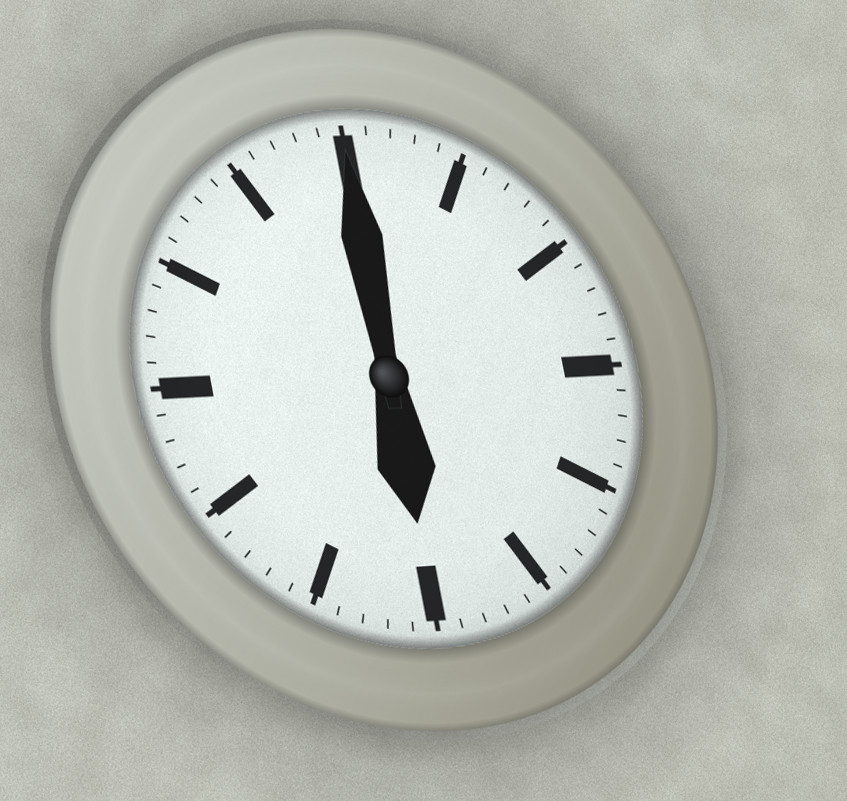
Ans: 6:00
